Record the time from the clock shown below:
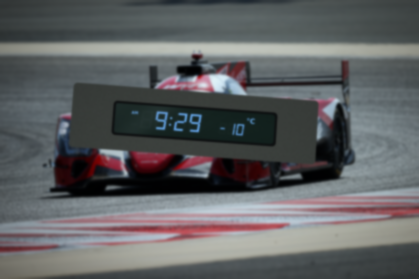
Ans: 9:29
